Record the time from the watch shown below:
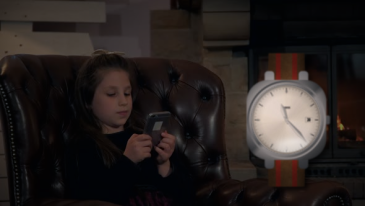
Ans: 11:23
